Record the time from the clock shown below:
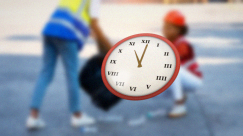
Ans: 11:01
